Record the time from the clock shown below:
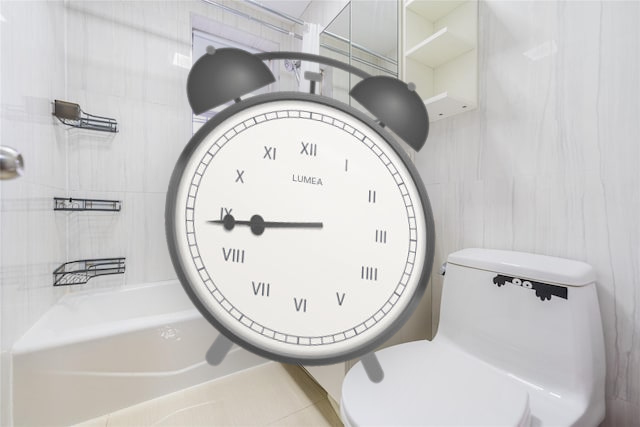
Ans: 8:44
